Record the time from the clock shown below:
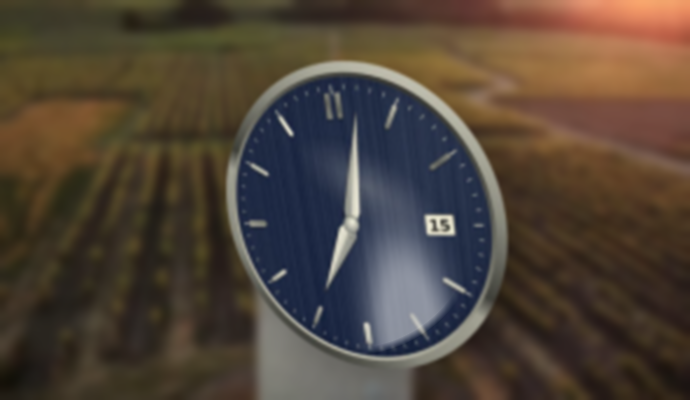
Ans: 7:02
